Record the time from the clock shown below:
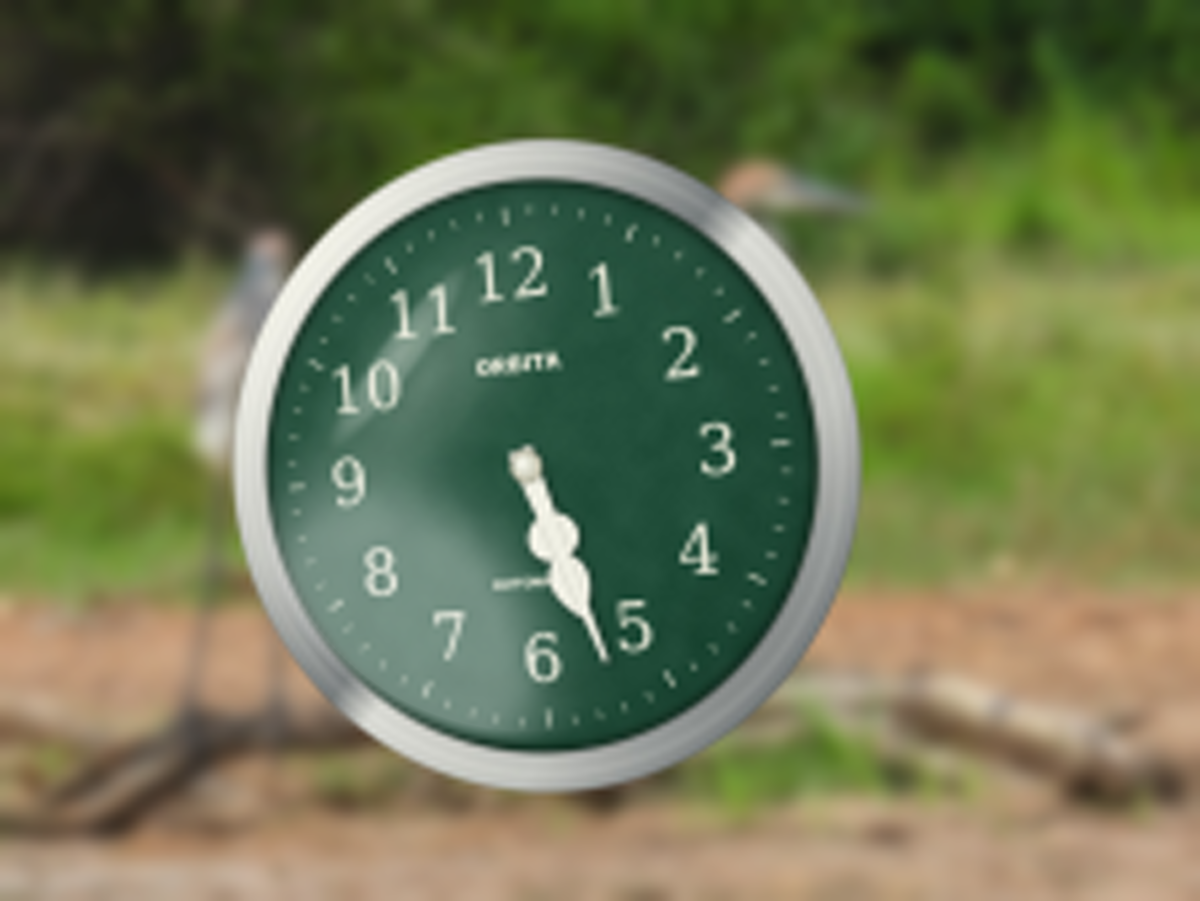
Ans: 5:27
